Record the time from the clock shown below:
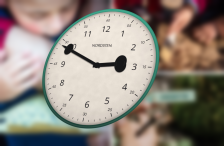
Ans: 2:49
